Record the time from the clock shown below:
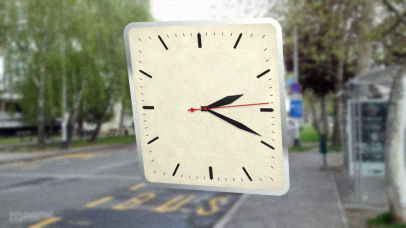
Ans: 2:19:14
